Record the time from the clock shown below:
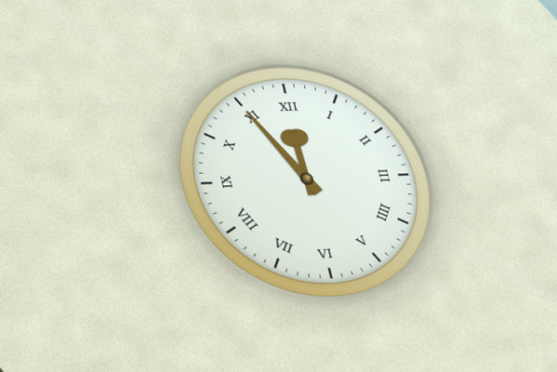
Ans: 11:55
